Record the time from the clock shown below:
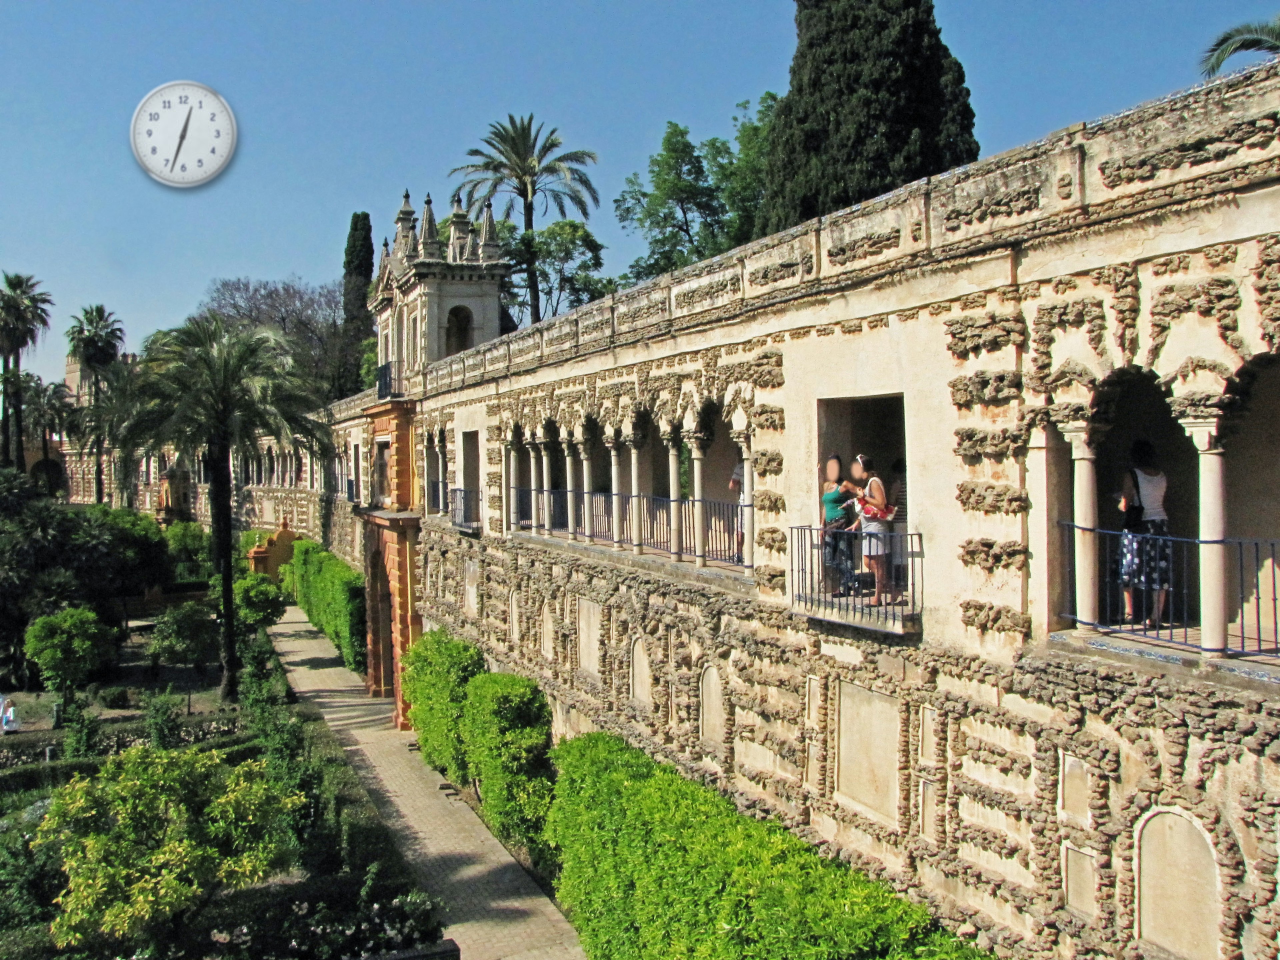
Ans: 12:33
